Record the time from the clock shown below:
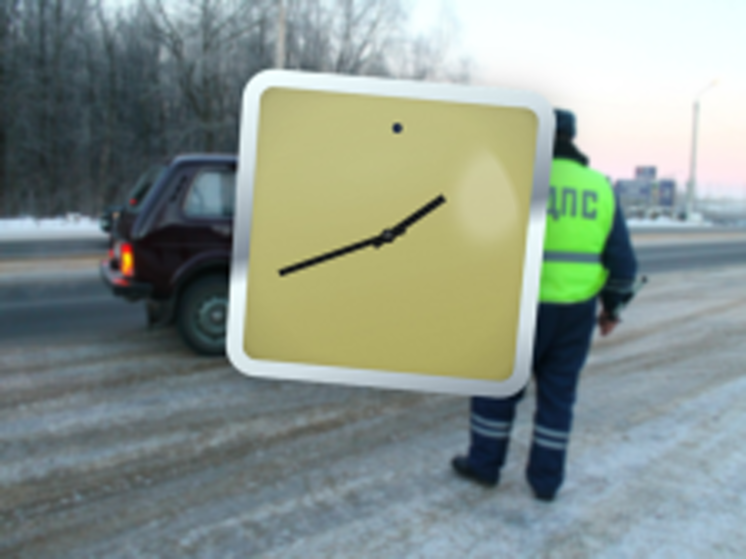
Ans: 1:41
